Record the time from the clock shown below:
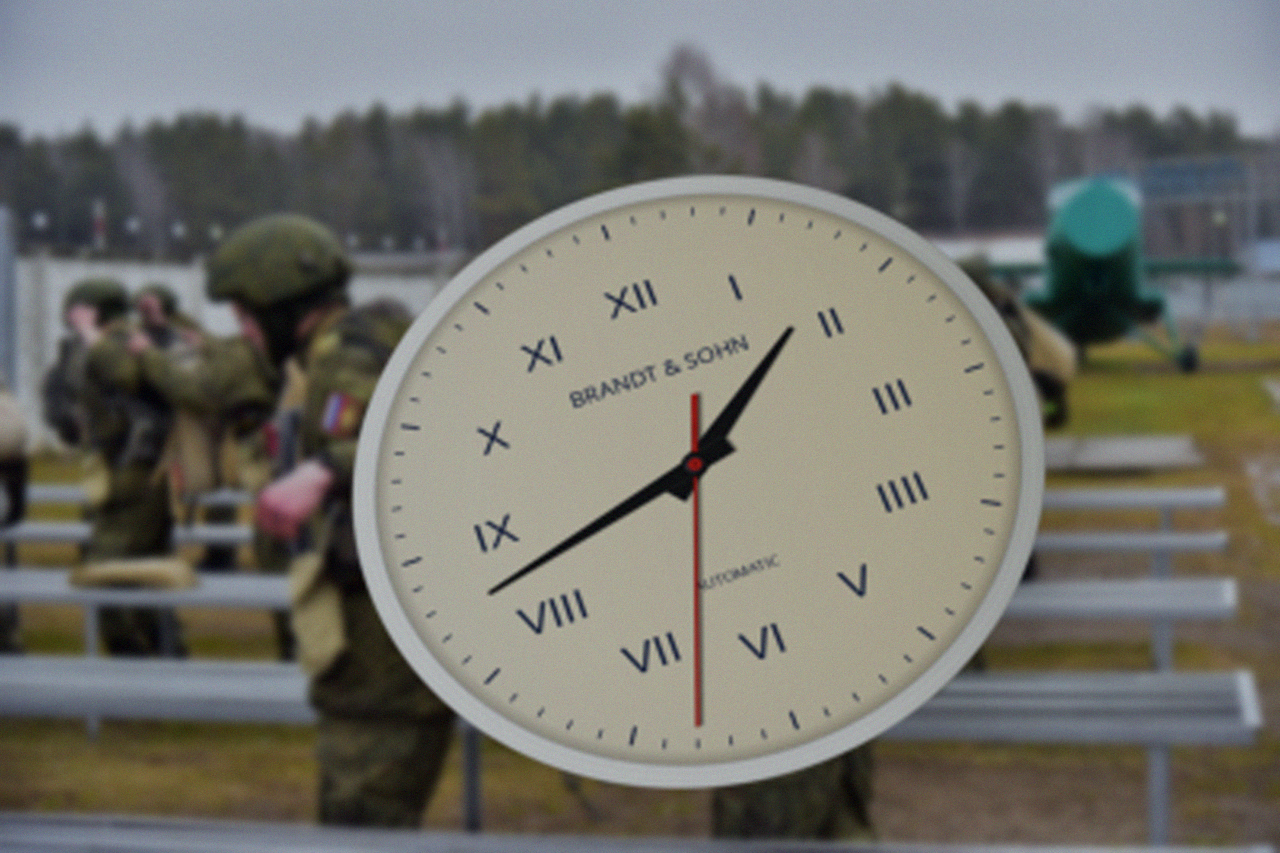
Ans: 1:42:33
